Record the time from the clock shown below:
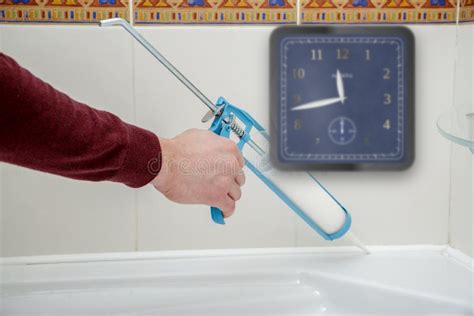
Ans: 11:43
